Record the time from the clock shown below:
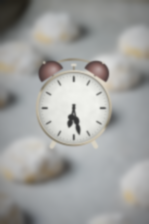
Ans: 6:28
